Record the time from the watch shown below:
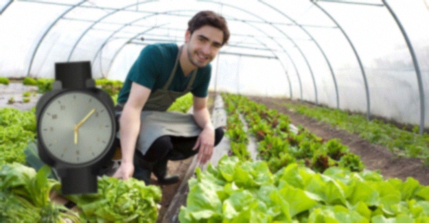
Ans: 6:08
